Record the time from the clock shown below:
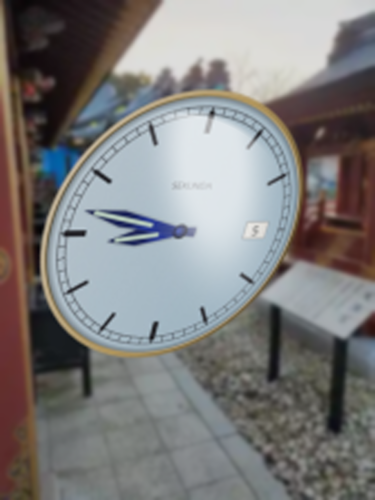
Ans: 8:47
